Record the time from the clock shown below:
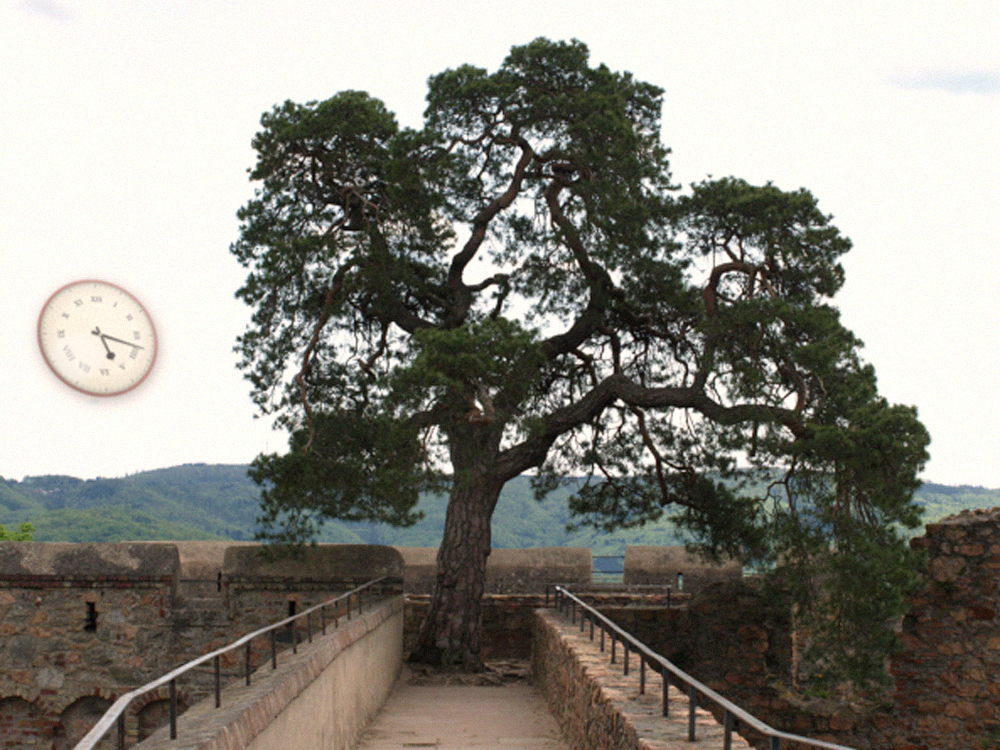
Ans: 5:18
